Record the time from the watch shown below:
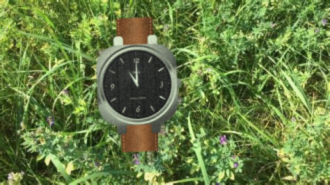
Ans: 11:00
